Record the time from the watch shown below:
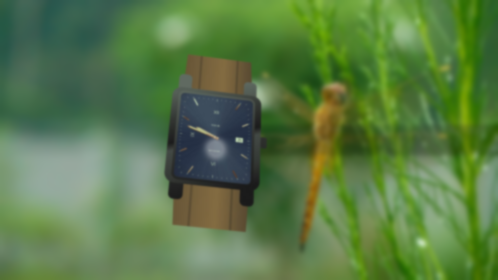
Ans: 9:48
